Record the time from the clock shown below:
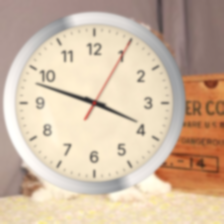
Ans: 3:48:05
